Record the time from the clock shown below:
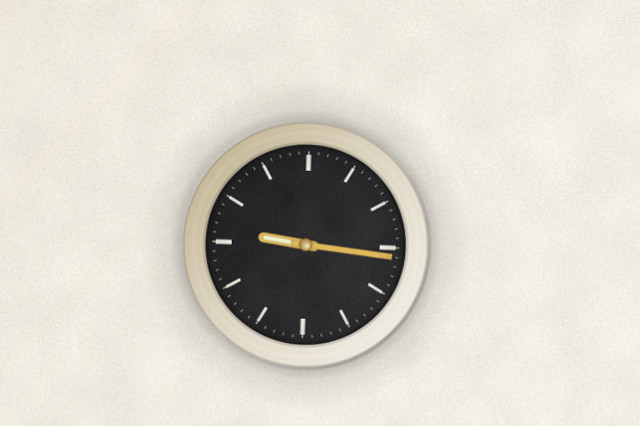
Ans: 9:16
